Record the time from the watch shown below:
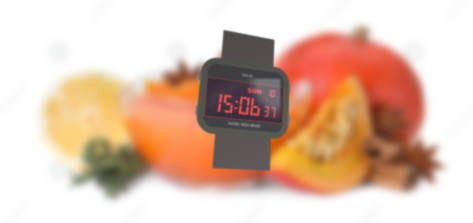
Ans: 15:06:37
